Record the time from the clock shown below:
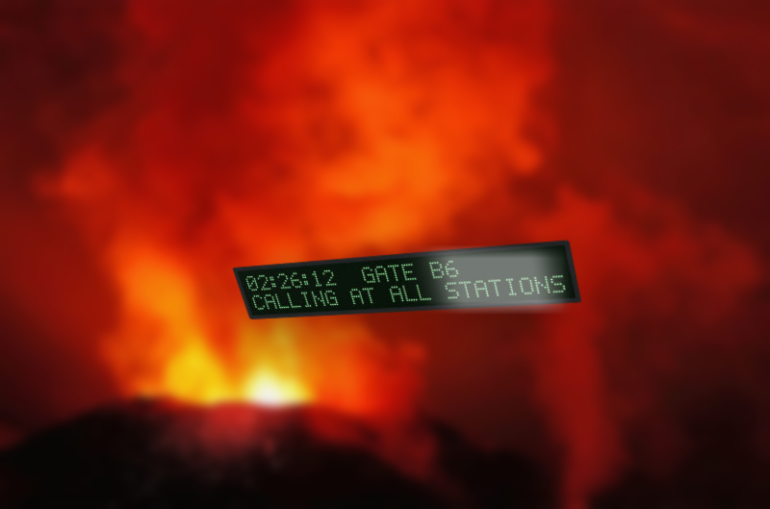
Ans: 2:26:12
